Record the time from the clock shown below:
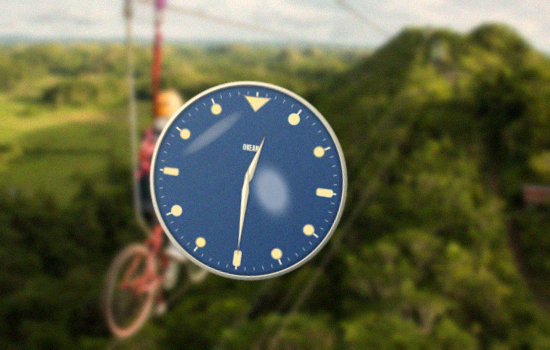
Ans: 12:30
